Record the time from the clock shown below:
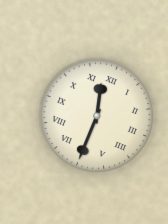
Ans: 11:30
